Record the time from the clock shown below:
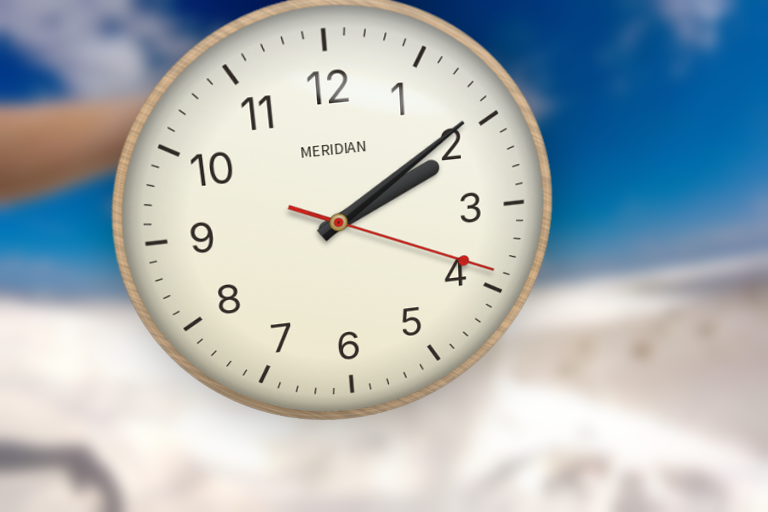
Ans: 2:09:19
